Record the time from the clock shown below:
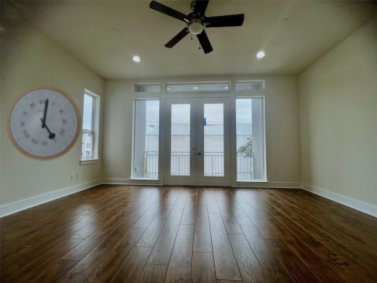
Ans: 5:02
